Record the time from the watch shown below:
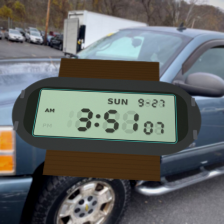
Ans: 3:51:07
